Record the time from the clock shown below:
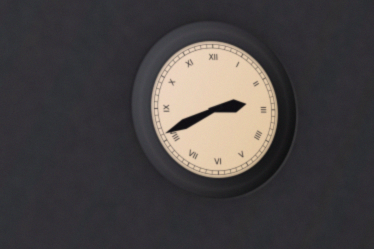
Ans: 2:41
